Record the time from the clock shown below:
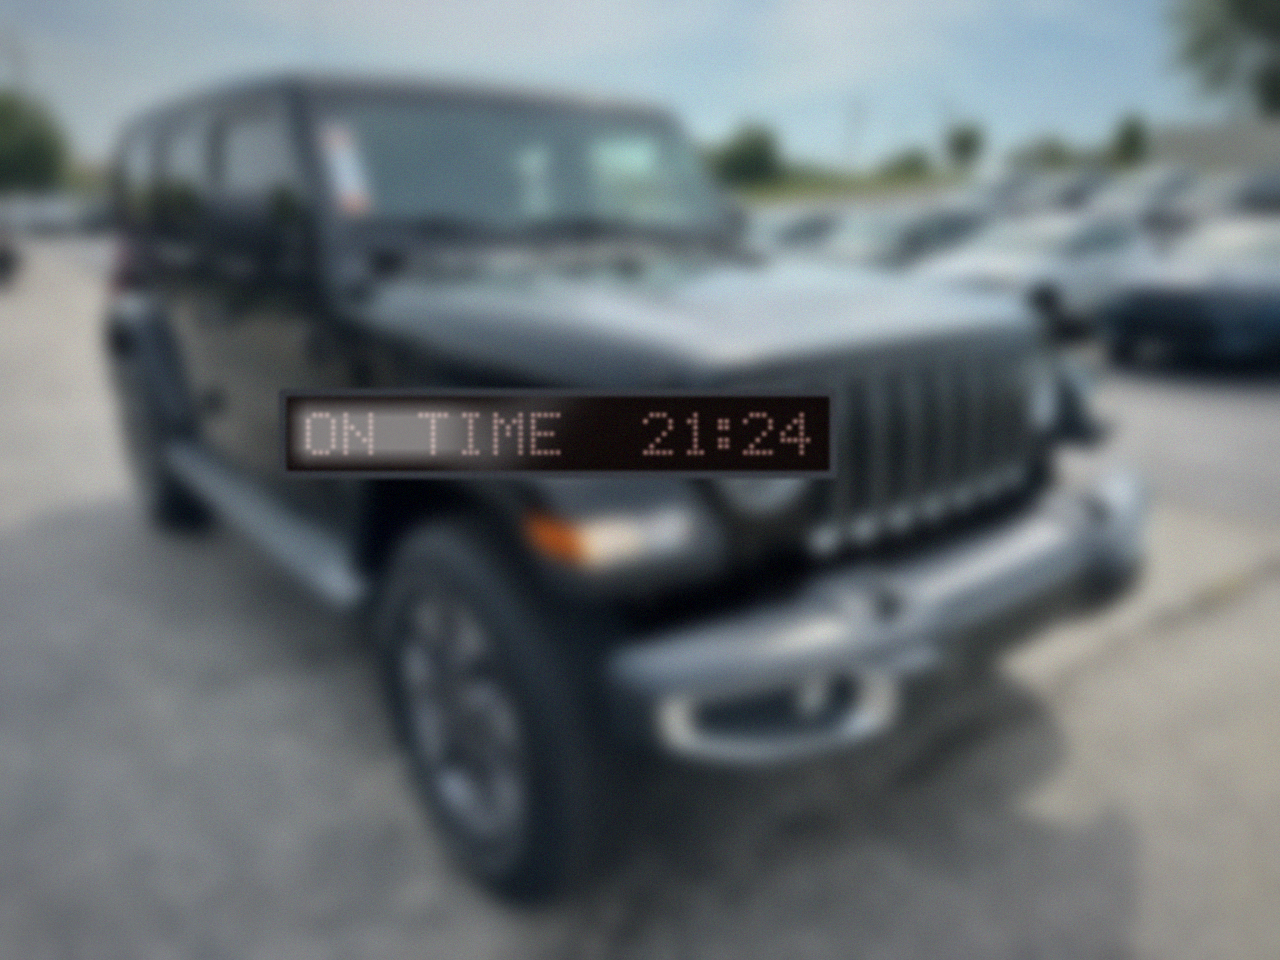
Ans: 21:24
